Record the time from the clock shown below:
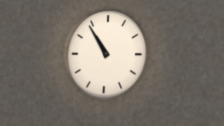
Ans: 10:54
